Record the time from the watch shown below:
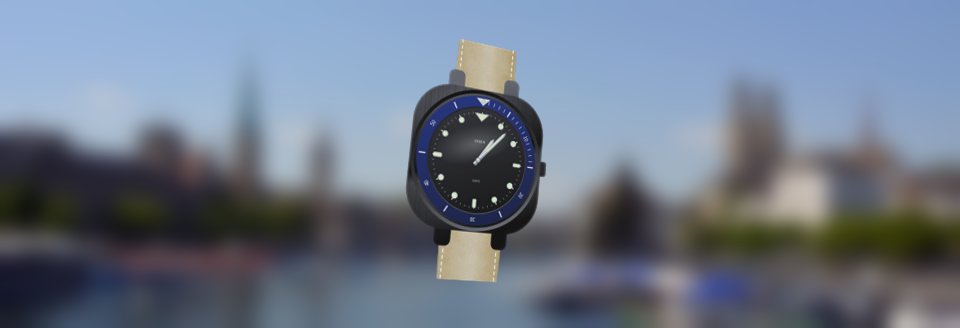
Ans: 1:07
